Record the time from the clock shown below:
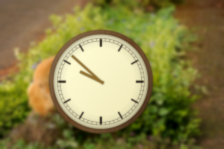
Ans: 9:52
